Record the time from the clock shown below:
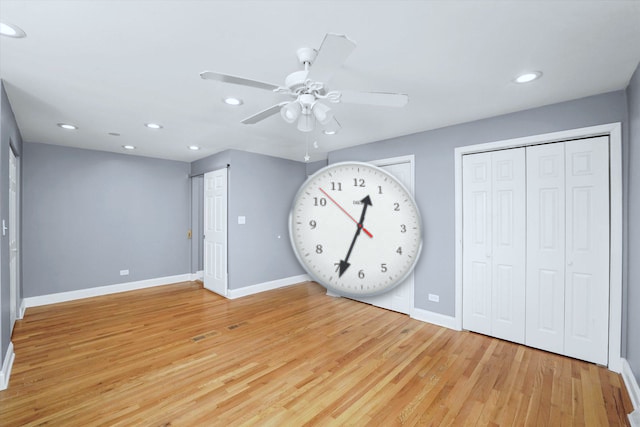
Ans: 12:33:52
